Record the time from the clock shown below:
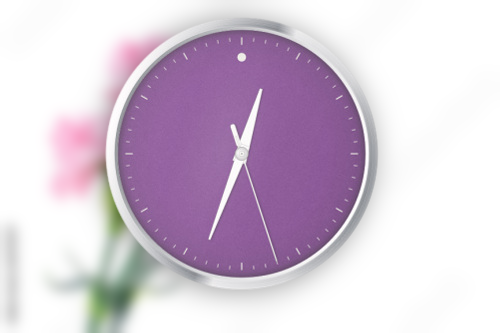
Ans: 12:33:27
